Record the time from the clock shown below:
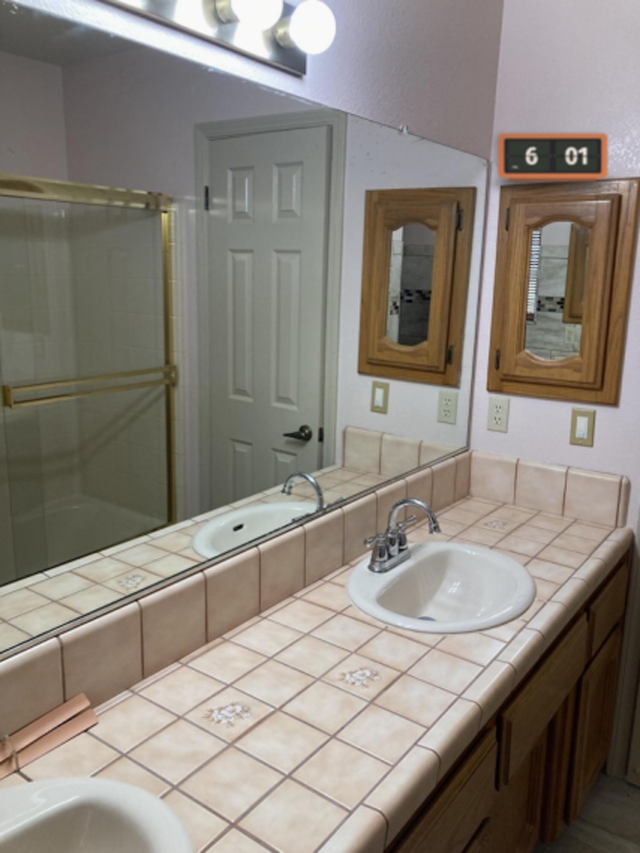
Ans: 6:01
